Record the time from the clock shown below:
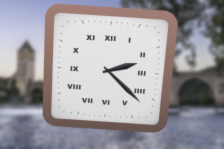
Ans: 2:22
